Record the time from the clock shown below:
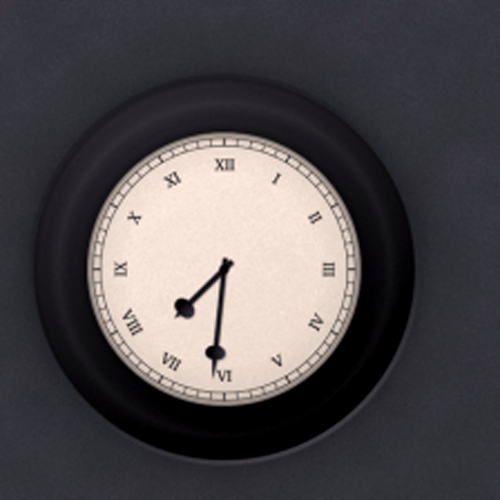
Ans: 7:31
